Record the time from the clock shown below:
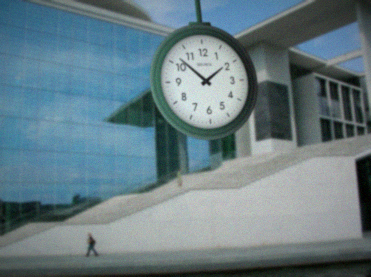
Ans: 1:52
